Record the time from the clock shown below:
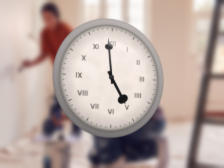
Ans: 4:59
